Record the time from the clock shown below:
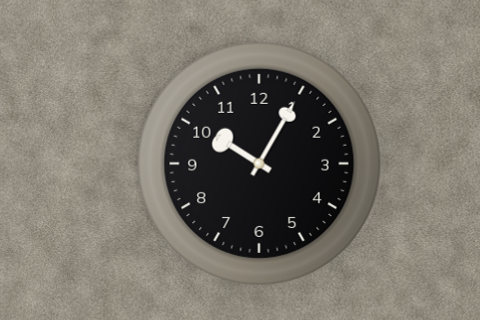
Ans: 10:05
